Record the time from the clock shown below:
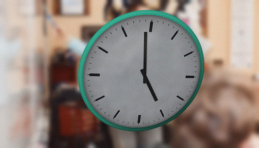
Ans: 4:59
